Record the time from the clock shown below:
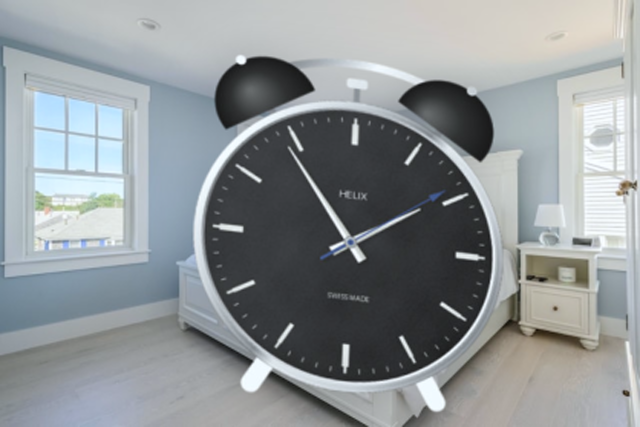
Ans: 1:54:09
